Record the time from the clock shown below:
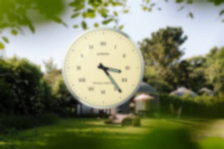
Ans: 3:24
